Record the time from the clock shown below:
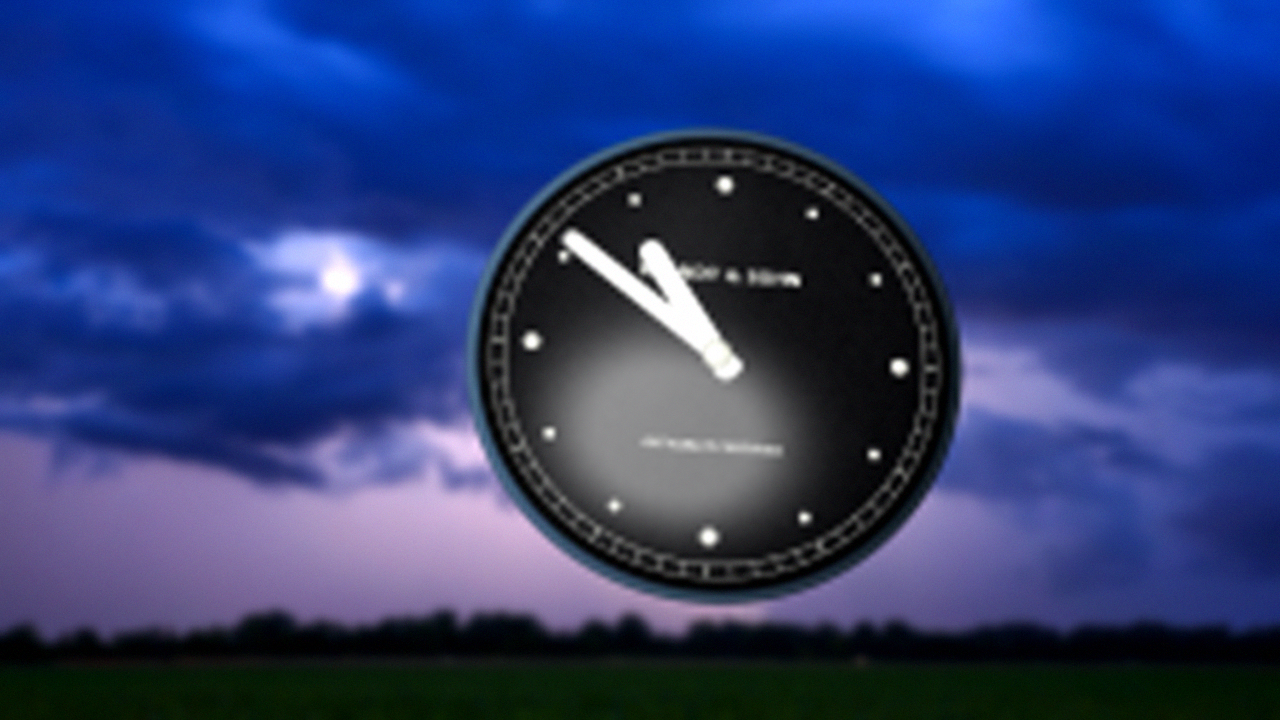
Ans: 10:51
